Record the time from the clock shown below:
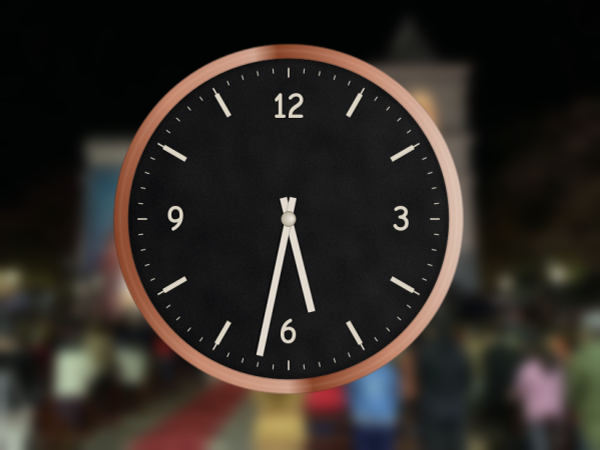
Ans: 5:32
